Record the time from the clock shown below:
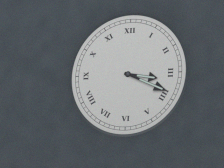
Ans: 3:19
